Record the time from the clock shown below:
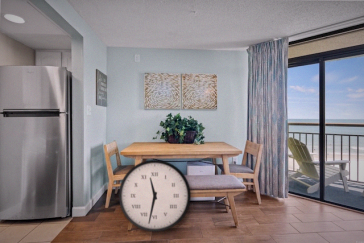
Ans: 11:32
